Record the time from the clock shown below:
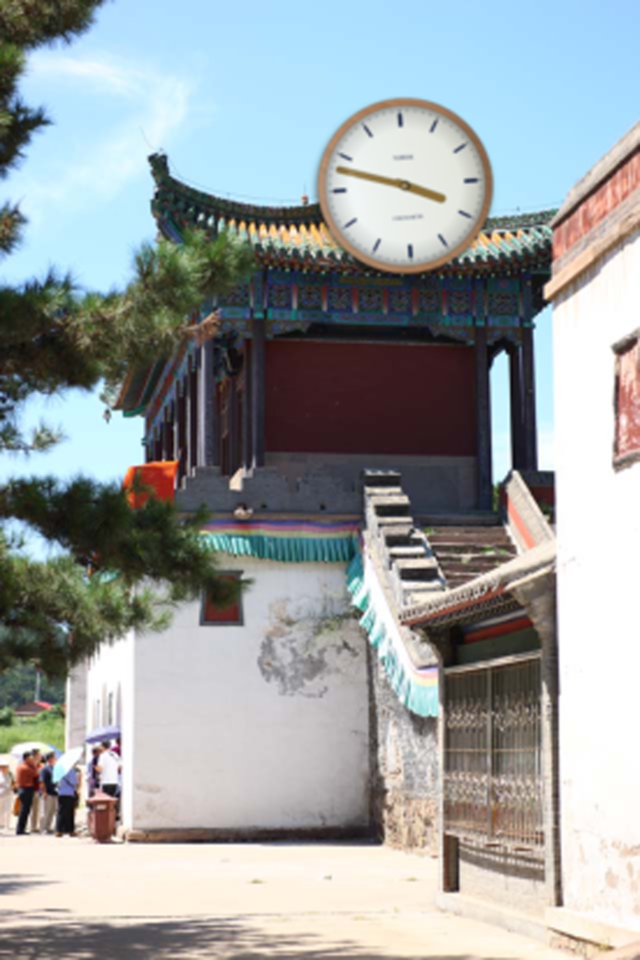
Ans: 3:48
